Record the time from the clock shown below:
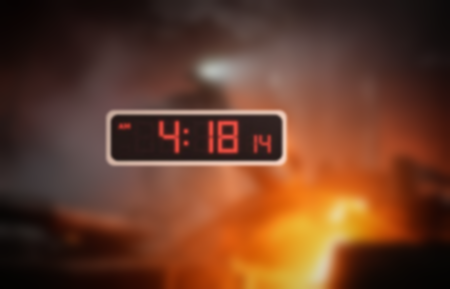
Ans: 4:18:14
